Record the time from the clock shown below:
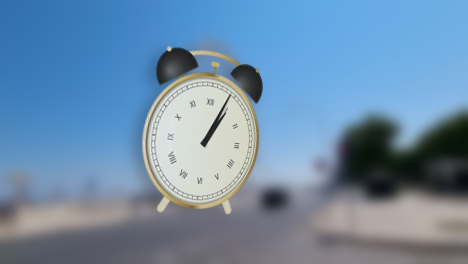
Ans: 1:04
